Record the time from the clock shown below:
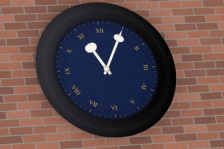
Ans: 11:05
